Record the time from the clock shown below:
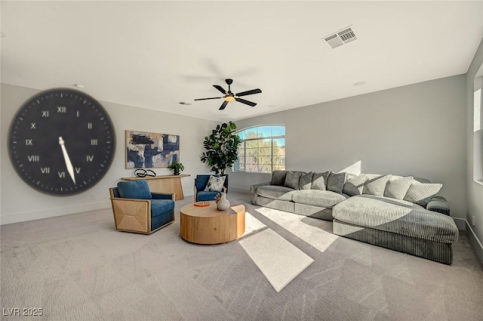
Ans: 5:27
